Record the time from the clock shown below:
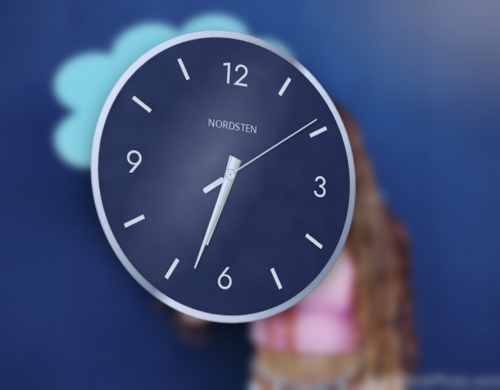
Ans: 6:33:09
